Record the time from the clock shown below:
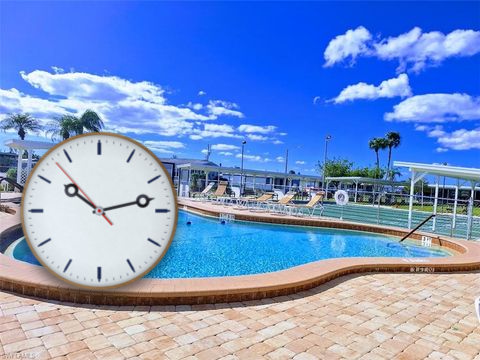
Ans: 10:12:53
